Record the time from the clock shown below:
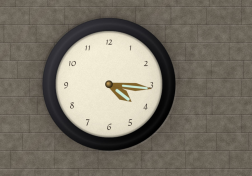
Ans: 4:16
